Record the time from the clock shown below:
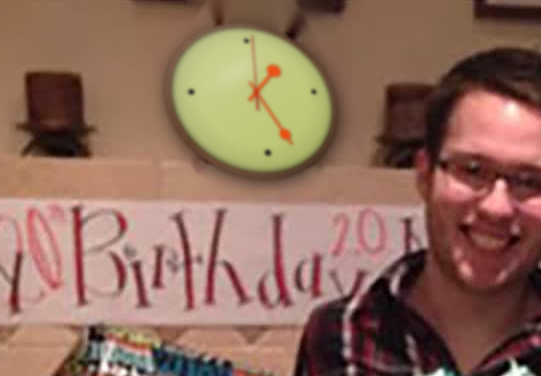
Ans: 1:26:01
